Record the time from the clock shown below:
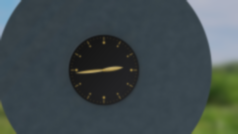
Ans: 2:44
